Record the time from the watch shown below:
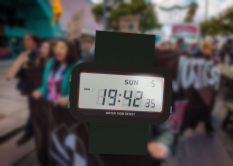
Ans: 19:42:35
